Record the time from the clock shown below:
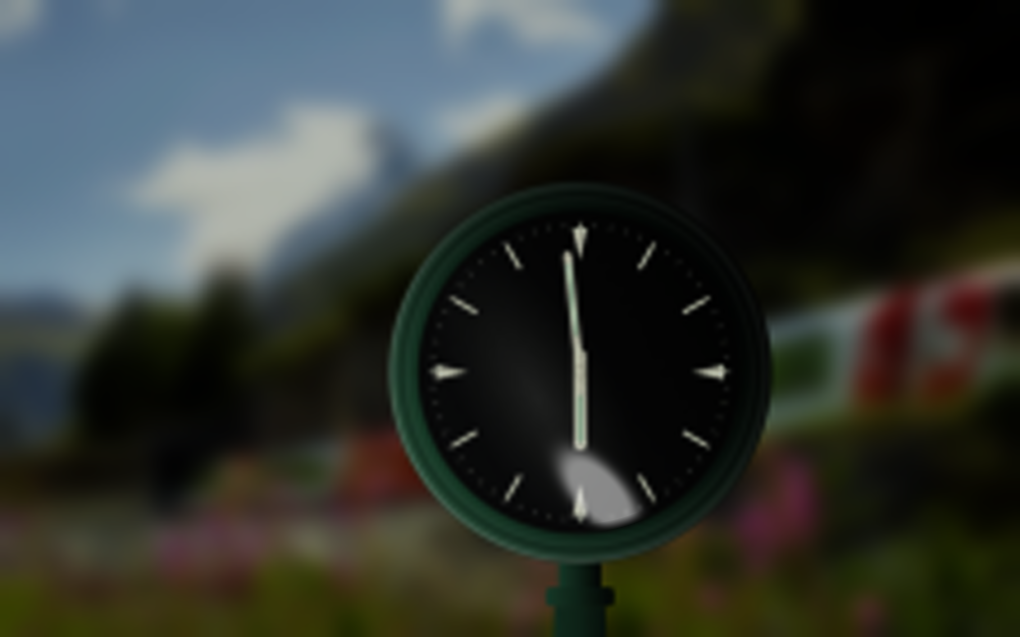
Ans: 5:59
